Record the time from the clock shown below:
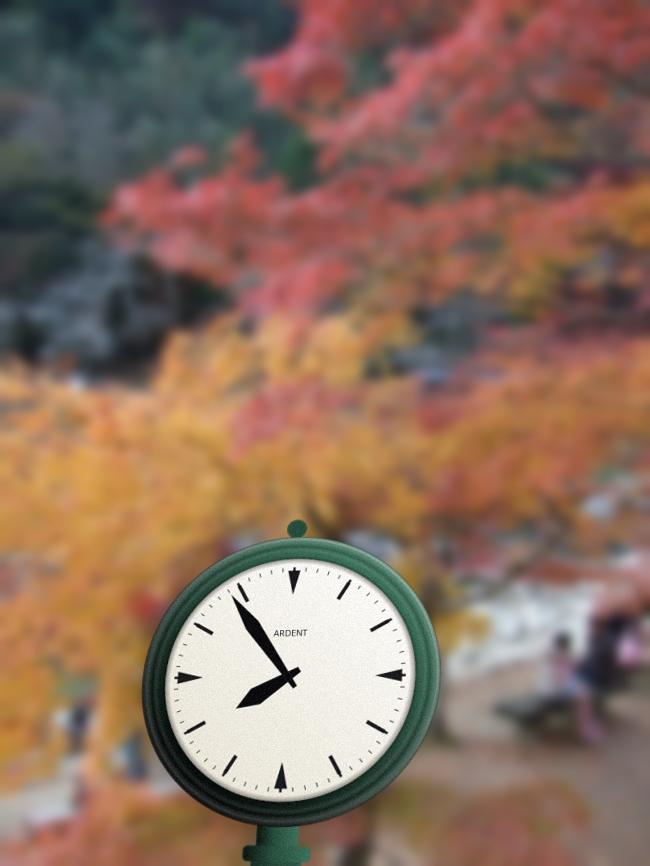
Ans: 7:54
